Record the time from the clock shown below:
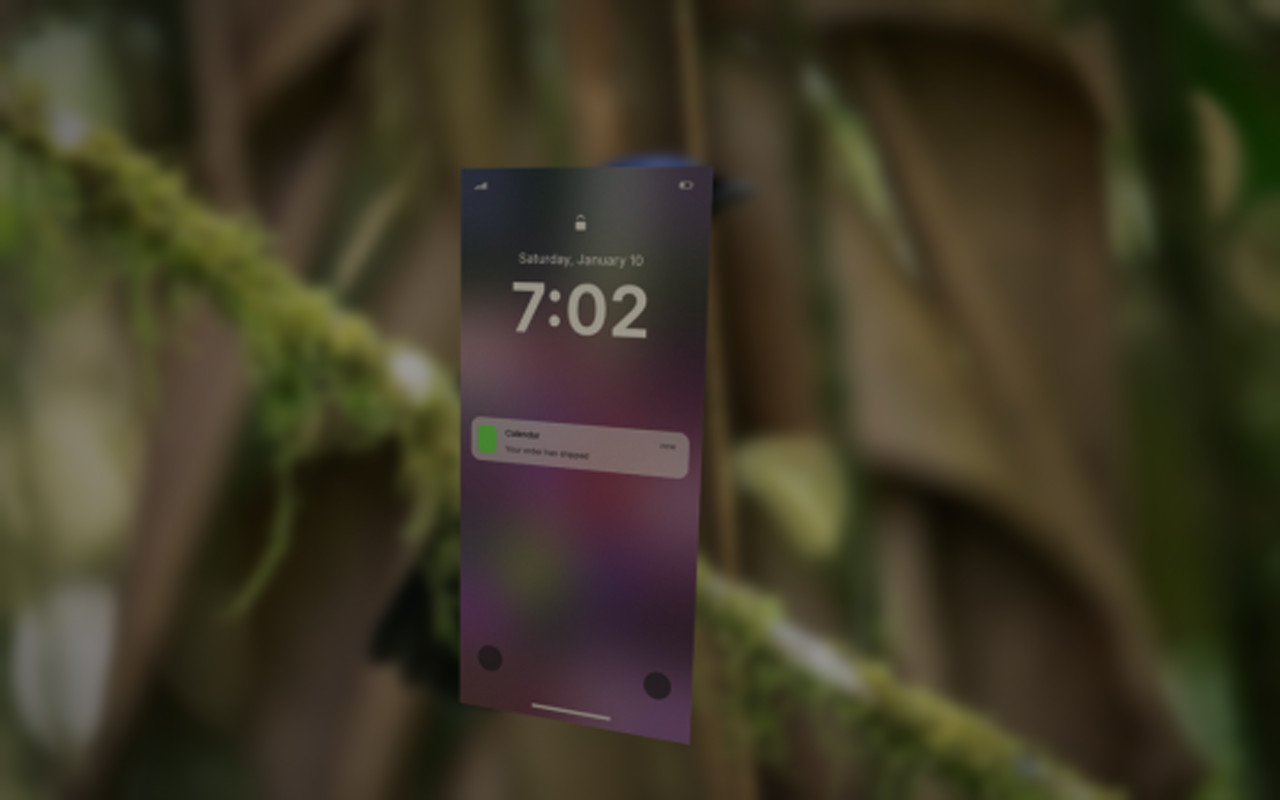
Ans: 7:02
